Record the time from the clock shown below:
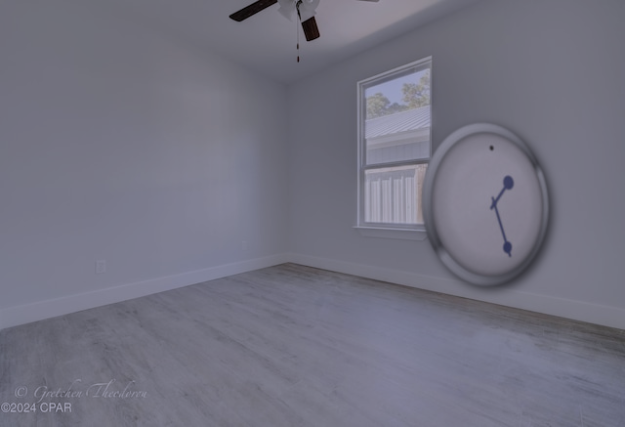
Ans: 1:27
